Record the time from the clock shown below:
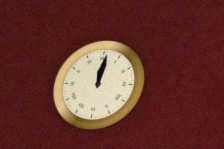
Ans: 12:01
